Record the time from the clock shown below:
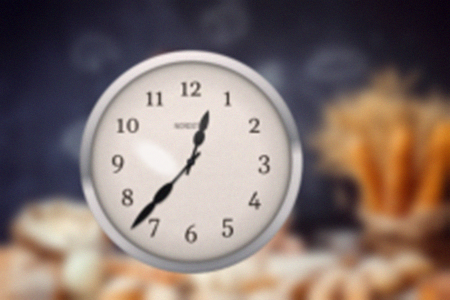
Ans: 12:37
